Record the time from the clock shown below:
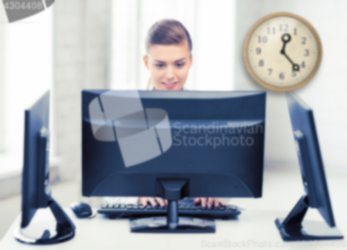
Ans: 12:23
